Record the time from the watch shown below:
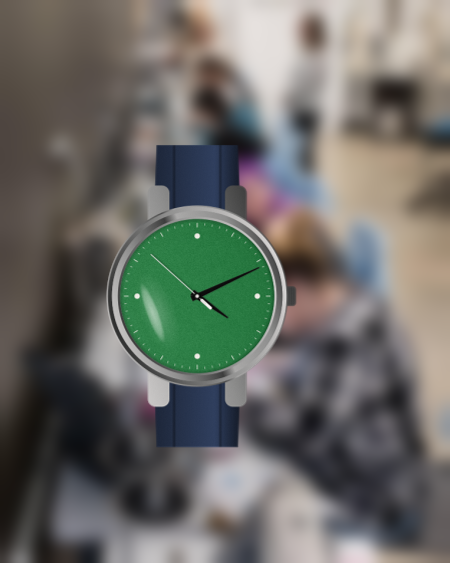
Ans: 4:10:52
